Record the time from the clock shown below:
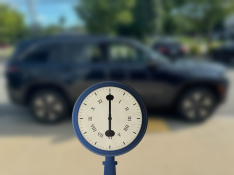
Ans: 6:00
